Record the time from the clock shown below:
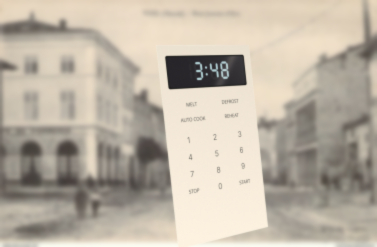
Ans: 3:48
